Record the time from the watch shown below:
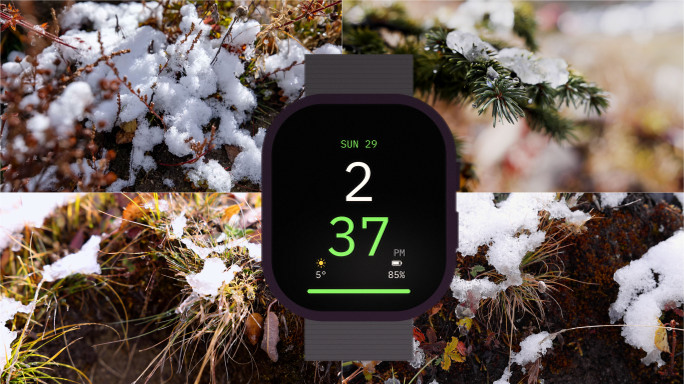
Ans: 2:37
